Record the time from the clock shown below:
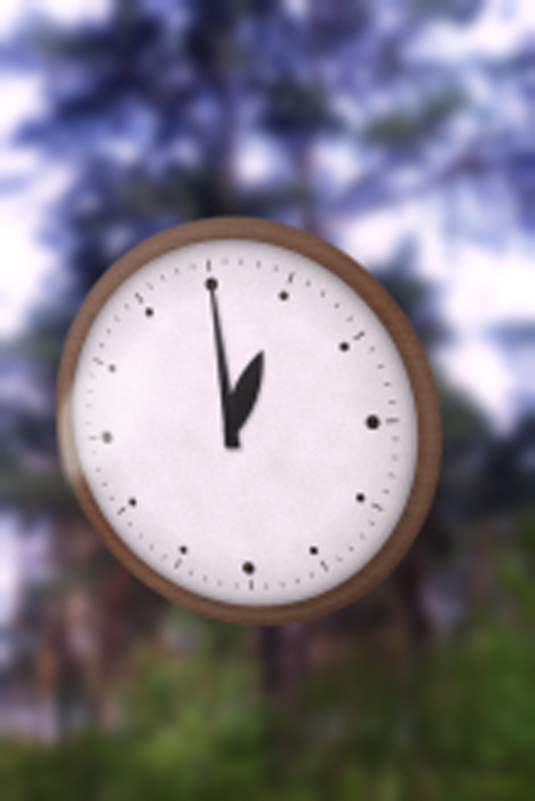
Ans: 1:00
